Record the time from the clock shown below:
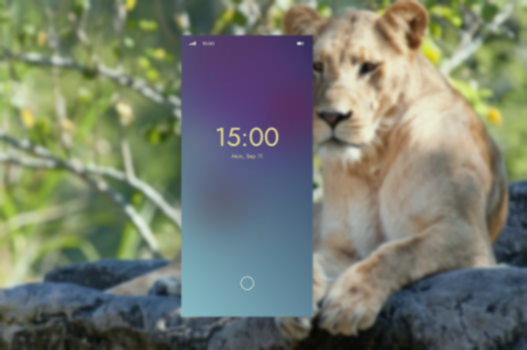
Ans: 15:00
